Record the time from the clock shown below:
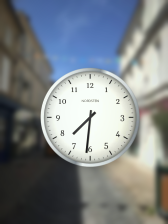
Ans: 7:31
